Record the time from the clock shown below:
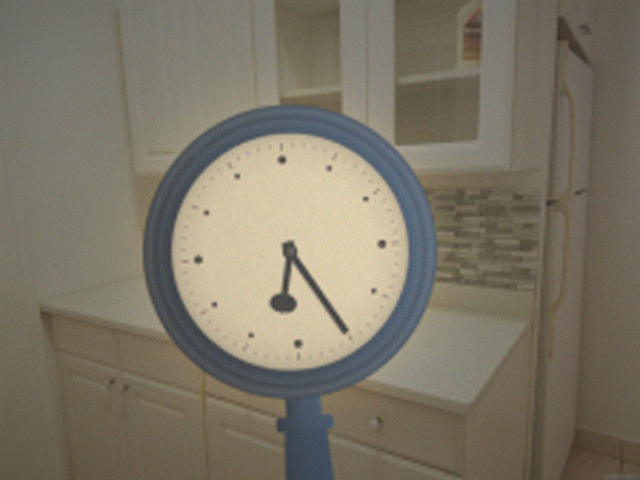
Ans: 6:25
